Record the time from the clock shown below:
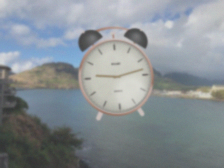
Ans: 9:13
